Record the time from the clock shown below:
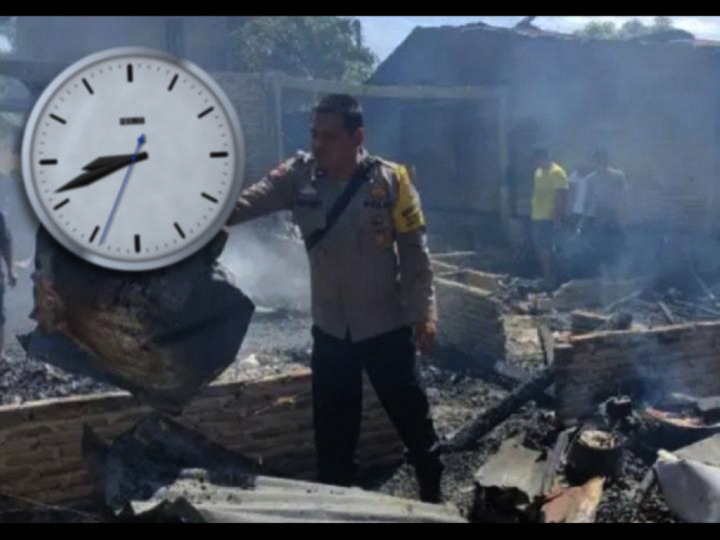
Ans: 8:41:34
